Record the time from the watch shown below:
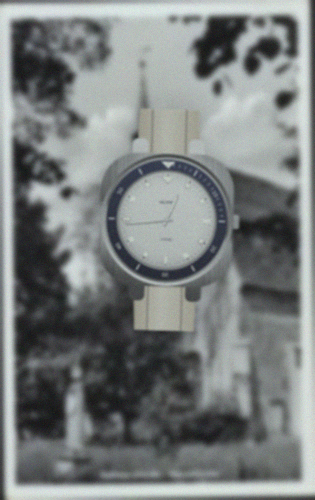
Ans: 12:44
